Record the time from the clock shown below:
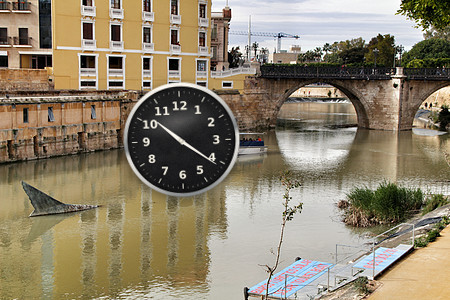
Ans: 10:21
